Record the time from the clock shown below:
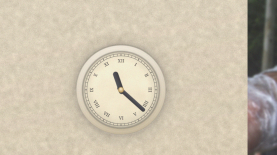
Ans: 11:22
